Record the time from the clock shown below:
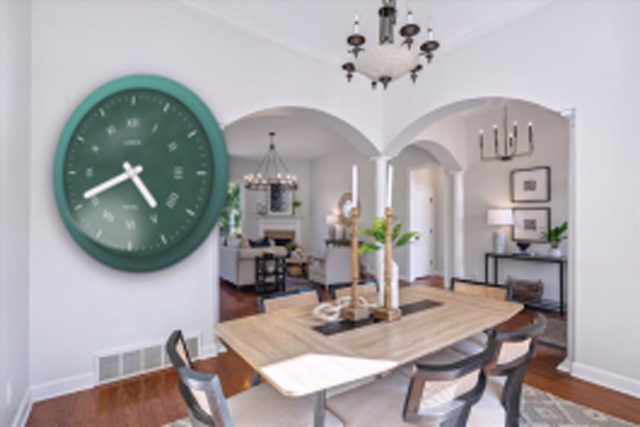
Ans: 4:41
